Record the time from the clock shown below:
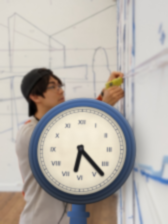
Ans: 6:23
